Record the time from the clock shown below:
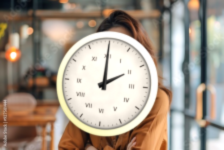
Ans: 2:00
